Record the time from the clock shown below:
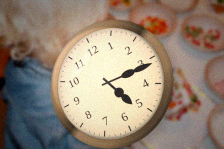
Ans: 5:16
